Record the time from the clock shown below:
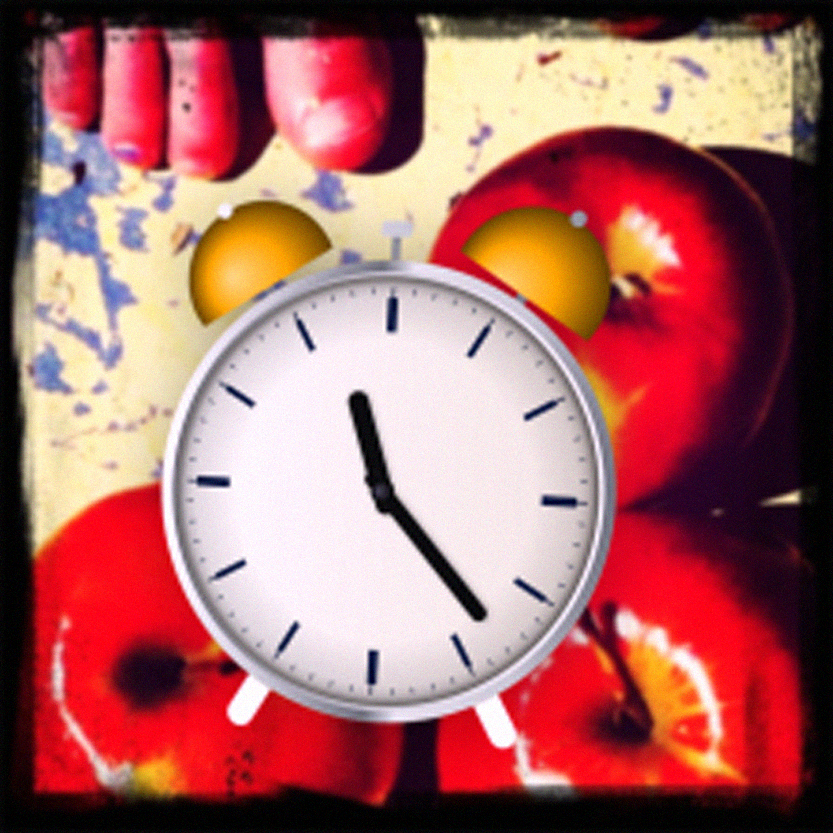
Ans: 11:23
